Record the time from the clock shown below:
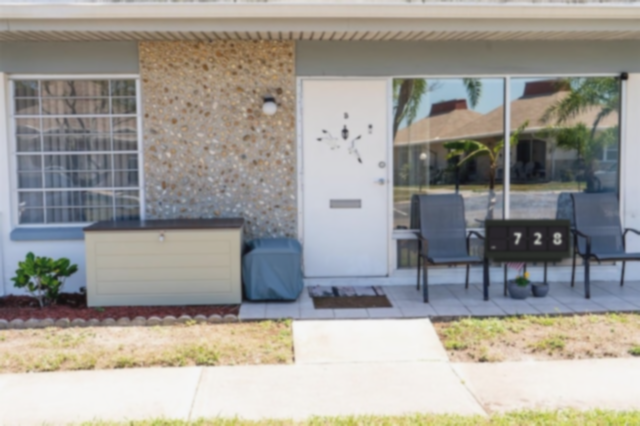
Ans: 7:28
